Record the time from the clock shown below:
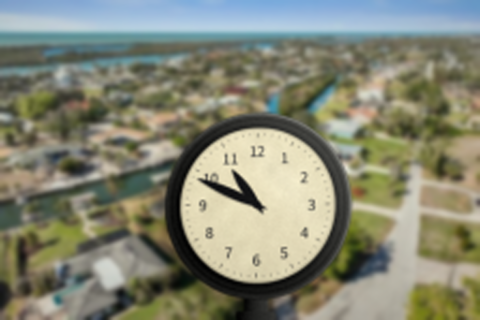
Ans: 10:49
